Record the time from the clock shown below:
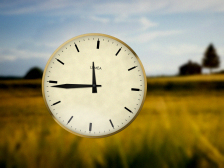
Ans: 11:44
